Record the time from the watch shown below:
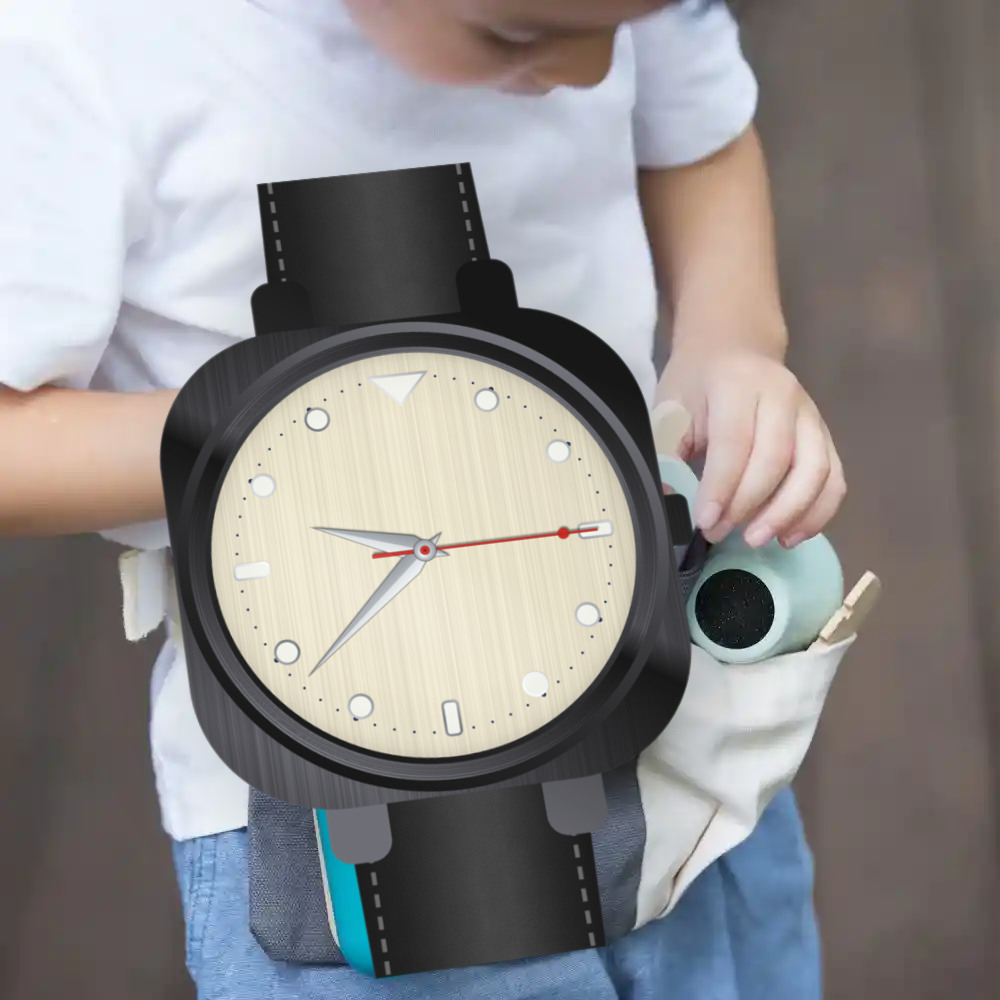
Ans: 9:38:15
